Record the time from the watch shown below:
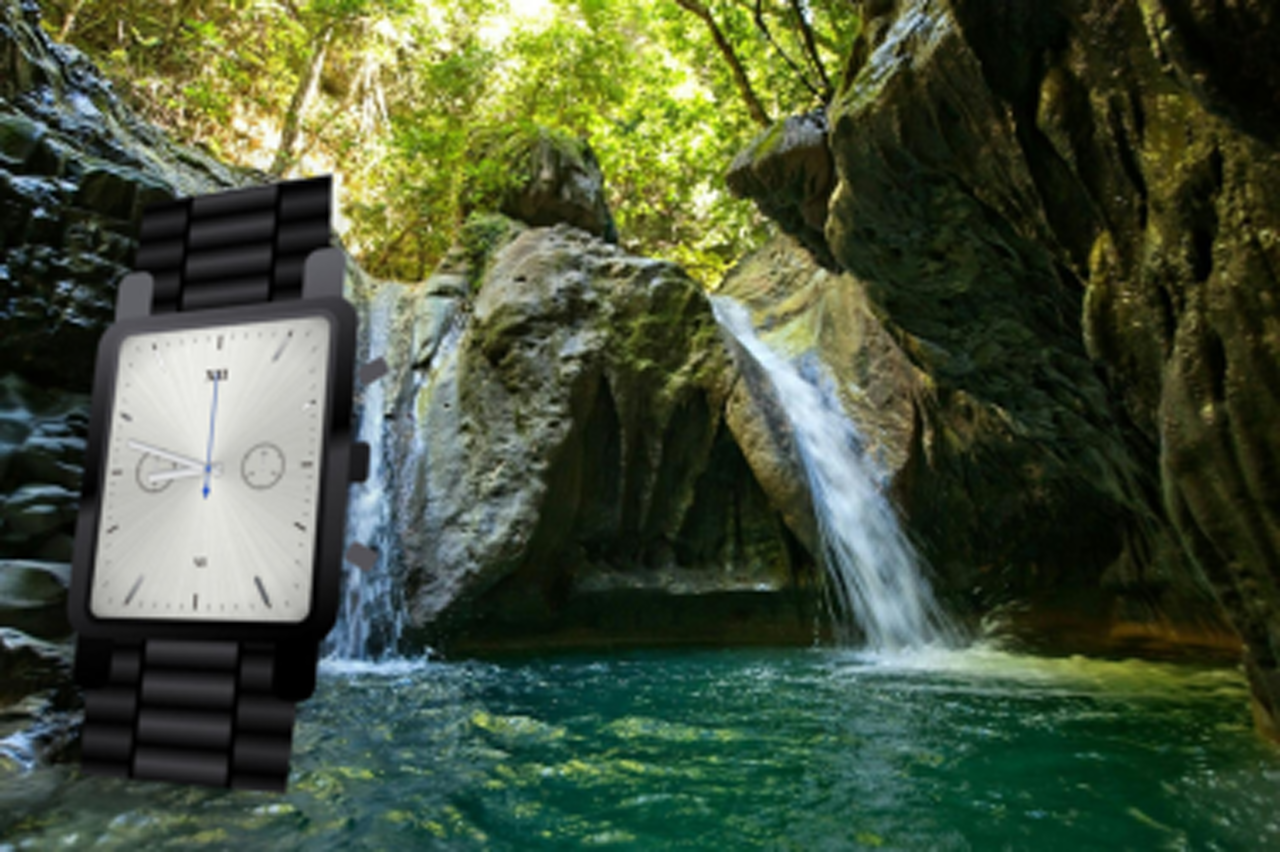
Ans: 8:48
